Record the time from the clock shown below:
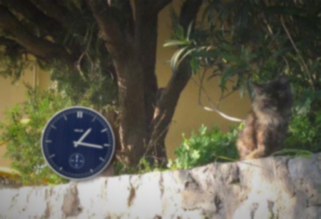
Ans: 1:16
